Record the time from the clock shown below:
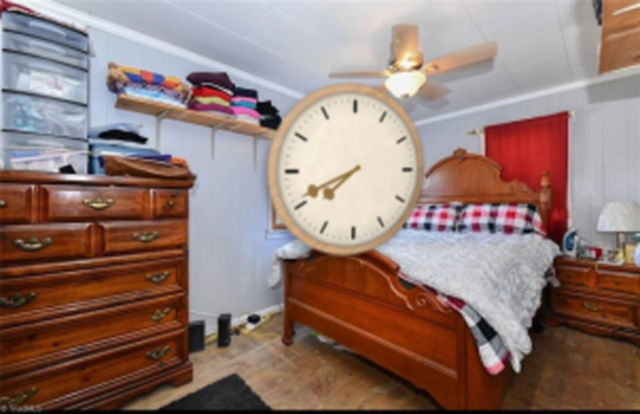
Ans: 7:41
